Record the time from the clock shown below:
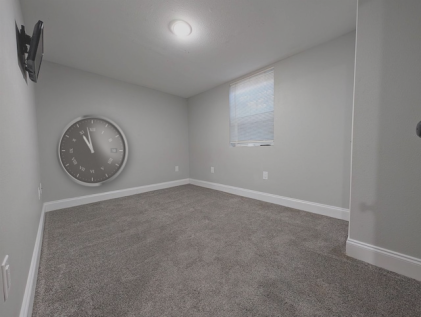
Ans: 10:58
